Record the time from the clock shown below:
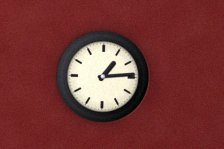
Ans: 1:14
